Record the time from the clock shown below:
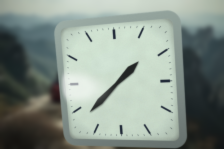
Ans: 1:38
